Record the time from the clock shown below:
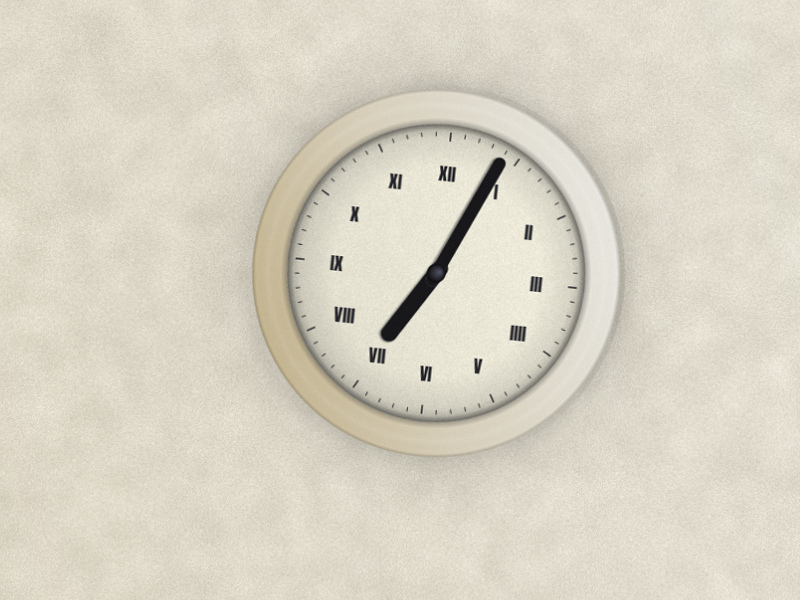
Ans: 7:04
